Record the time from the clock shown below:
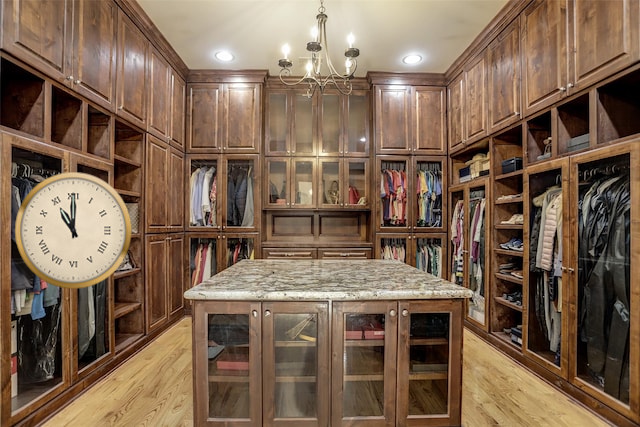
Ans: 11:00
